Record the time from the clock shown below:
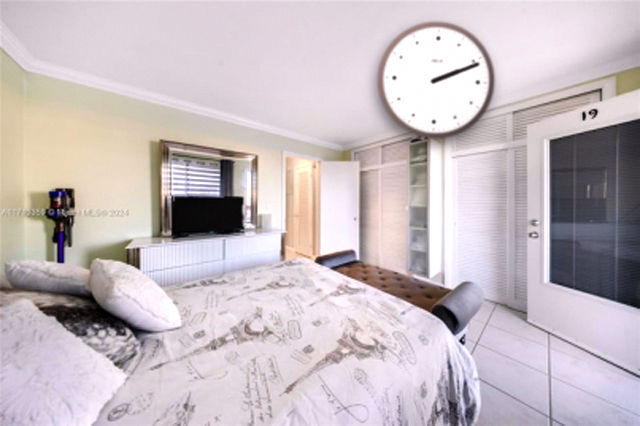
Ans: 2:11
